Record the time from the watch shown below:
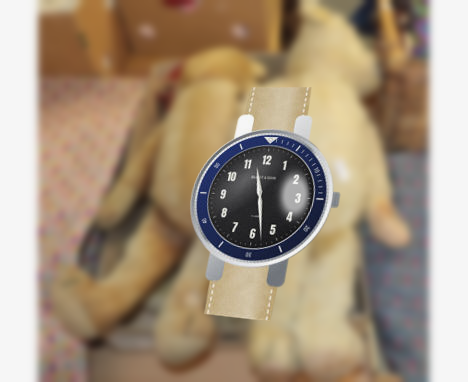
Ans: 11:28
